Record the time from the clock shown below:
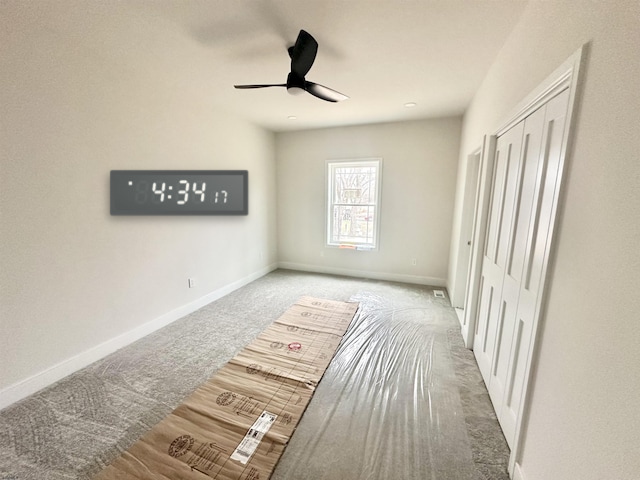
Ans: 4:34:17
